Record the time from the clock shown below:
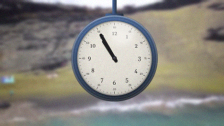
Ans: 10:55
